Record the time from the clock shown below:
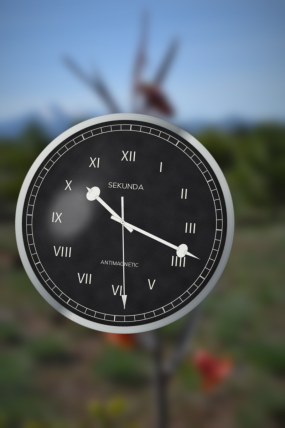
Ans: 10:18:29
